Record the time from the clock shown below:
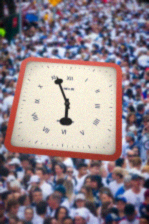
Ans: 5:56
